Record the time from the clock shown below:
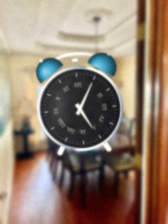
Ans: 5:05
